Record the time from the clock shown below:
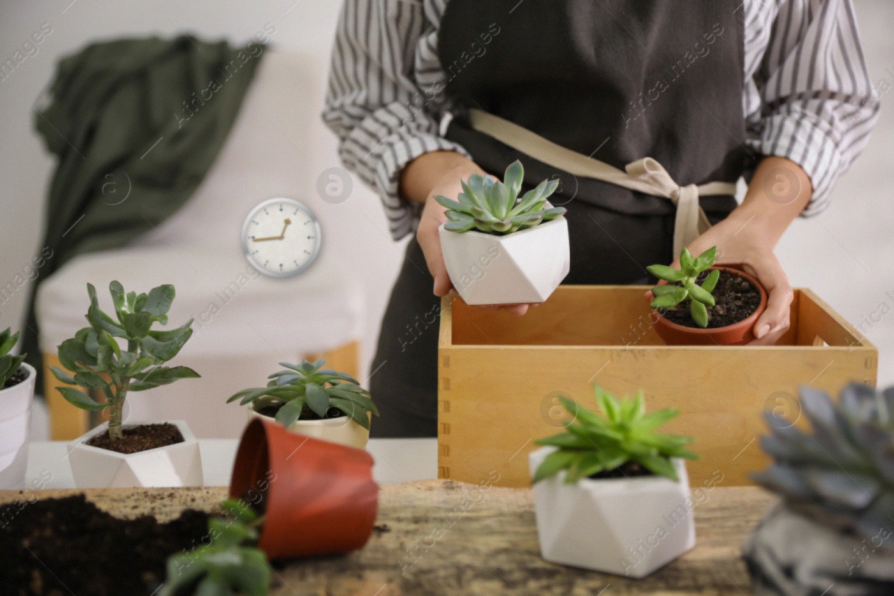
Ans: 12:44
